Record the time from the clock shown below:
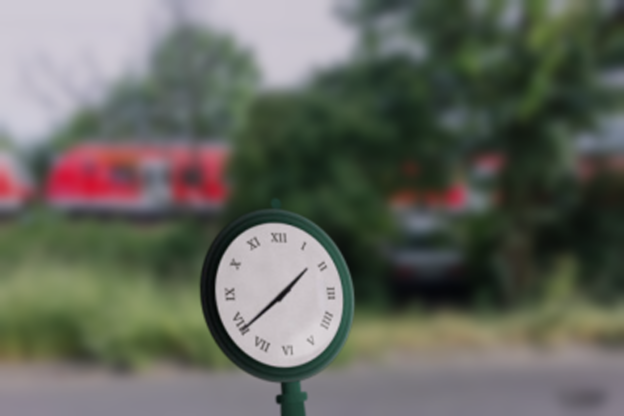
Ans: 1:39
